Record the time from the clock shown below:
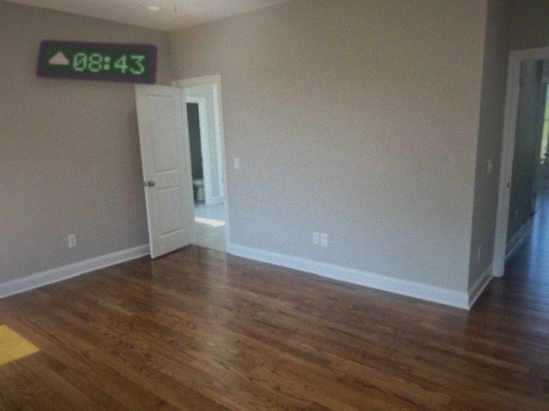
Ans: 8:43
